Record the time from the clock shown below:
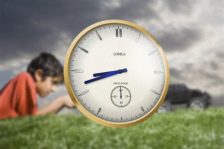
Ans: 8:42
